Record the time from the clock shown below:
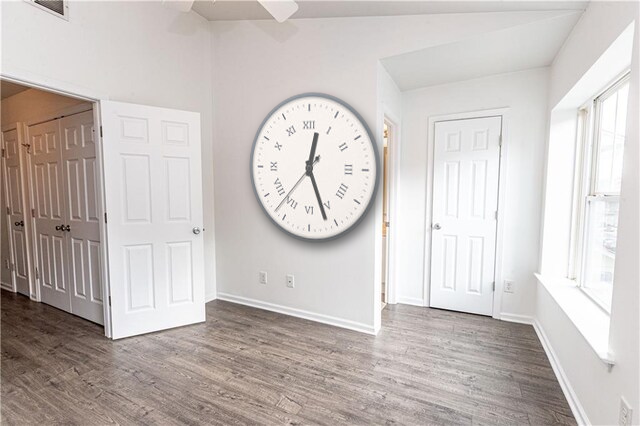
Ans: 12:26:37
